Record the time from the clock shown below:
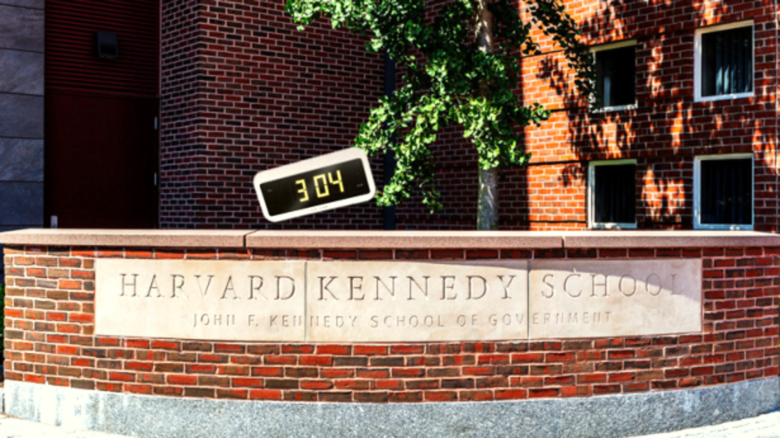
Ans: 3:04
